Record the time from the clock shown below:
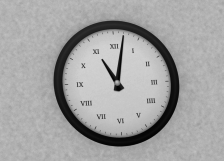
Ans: 11:02
